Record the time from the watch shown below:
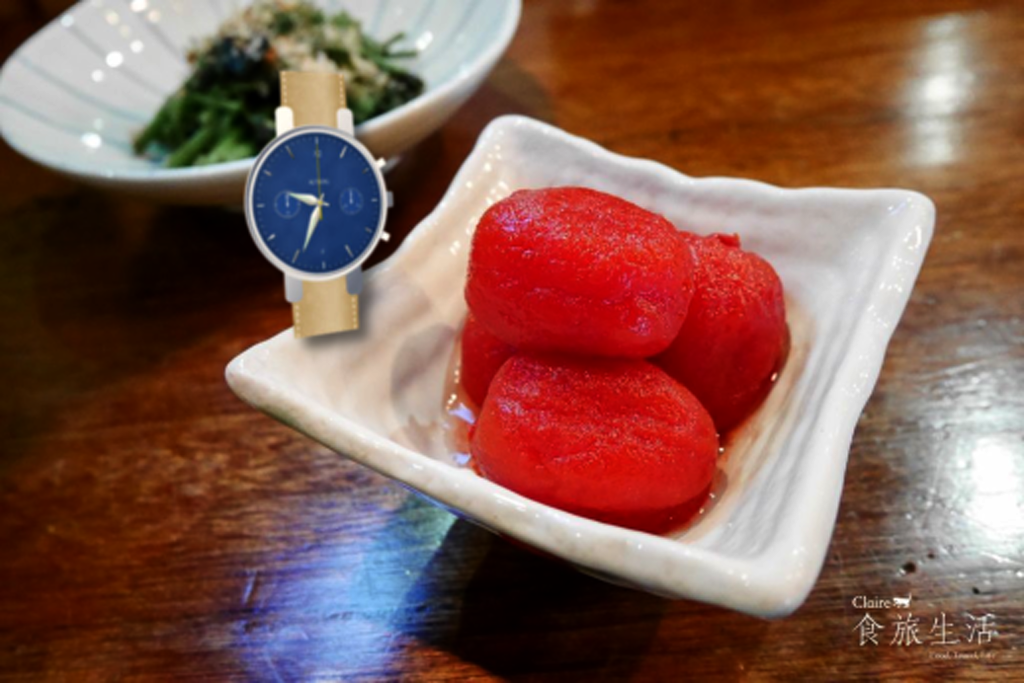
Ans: 9:34
